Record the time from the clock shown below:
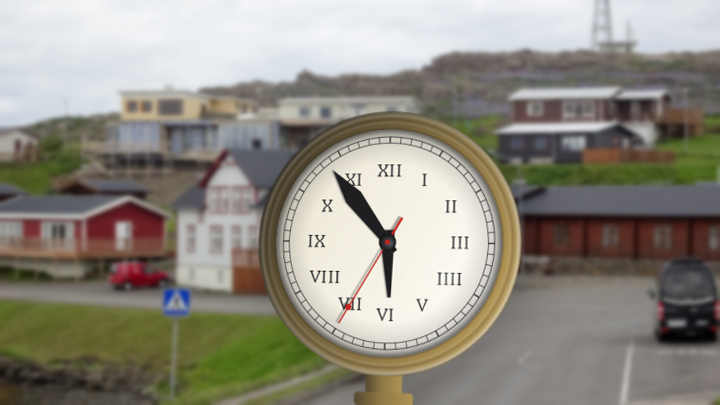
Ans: 5:53:35
